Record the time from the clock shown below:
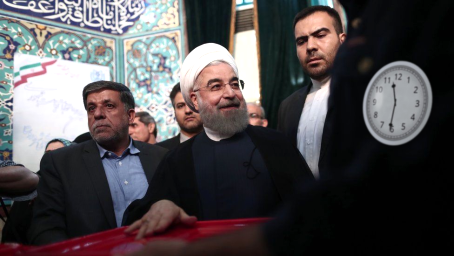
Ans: 11:31
